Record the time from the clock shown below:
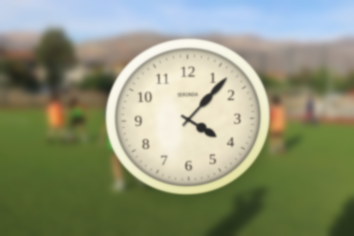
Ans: 4:07
